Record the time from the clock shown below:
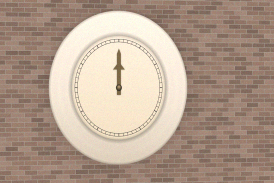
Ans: 12:00
